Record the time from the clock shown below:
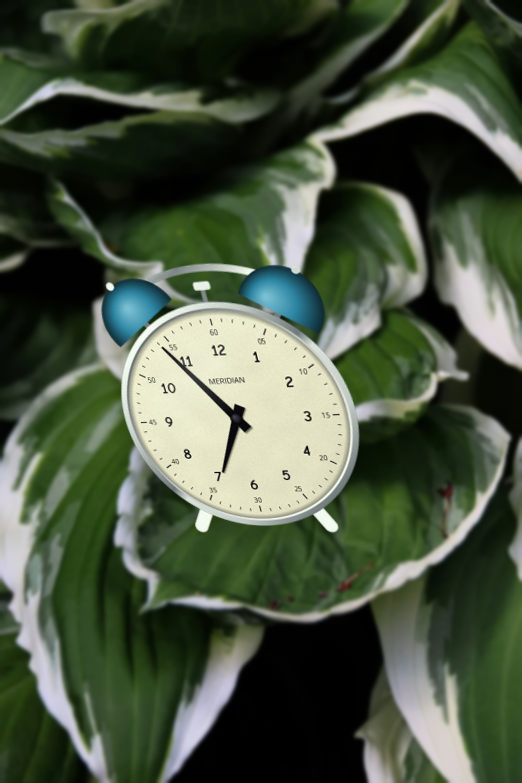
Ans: 6:54
